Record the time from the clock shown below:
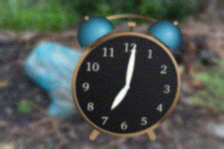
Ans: 7:01
